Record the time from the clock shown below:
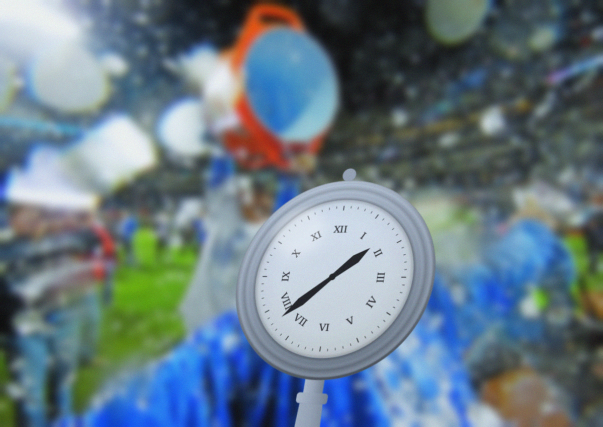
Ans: 1:38
